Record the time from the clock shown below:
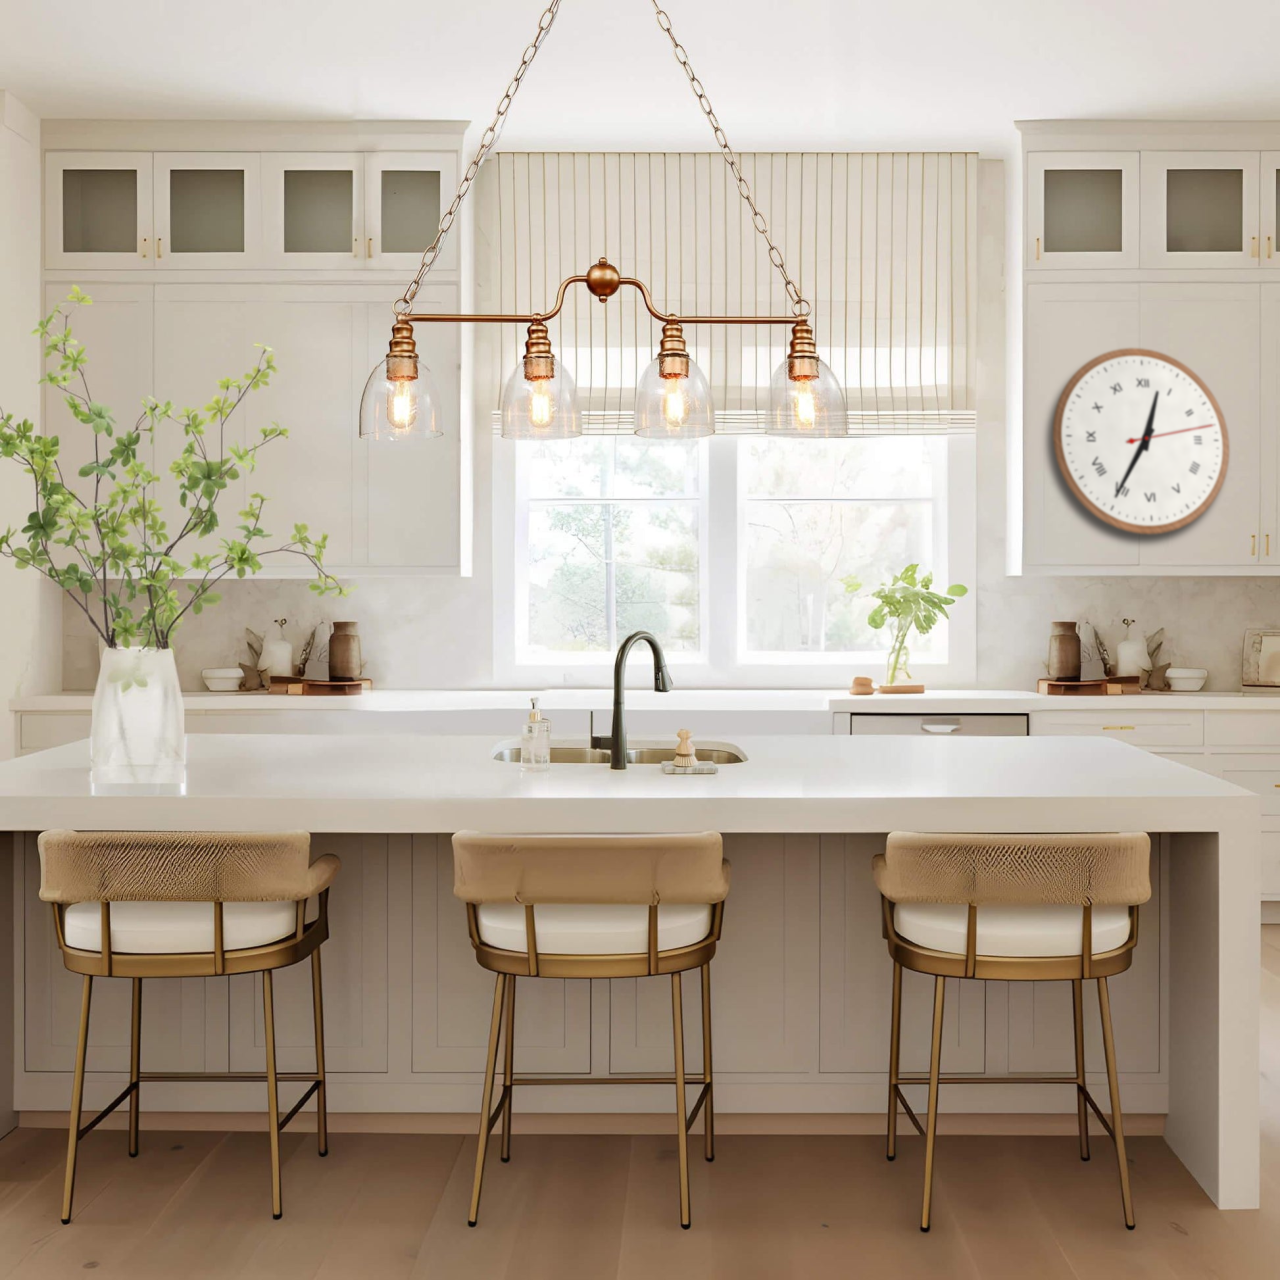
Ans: 12:35:13
